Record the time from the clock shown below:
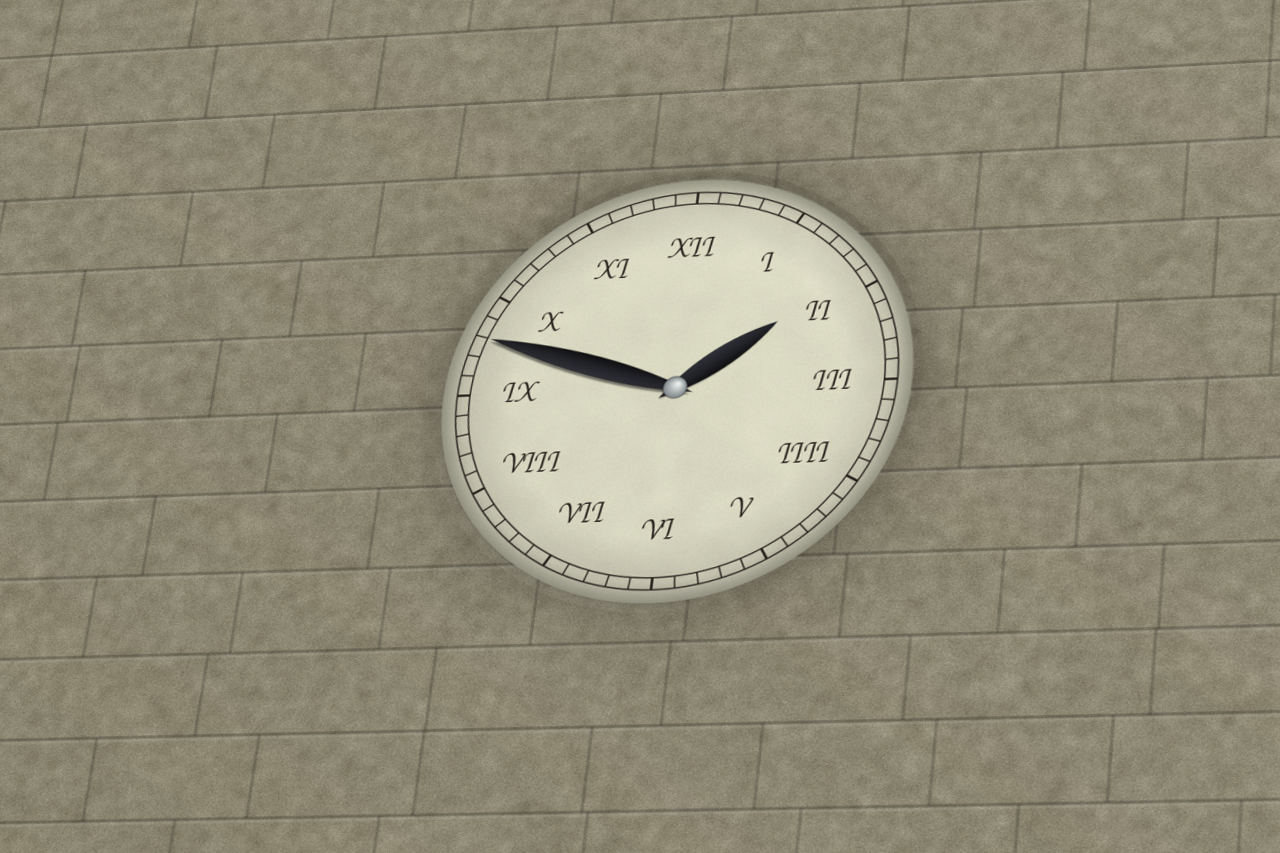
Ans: 1:48
